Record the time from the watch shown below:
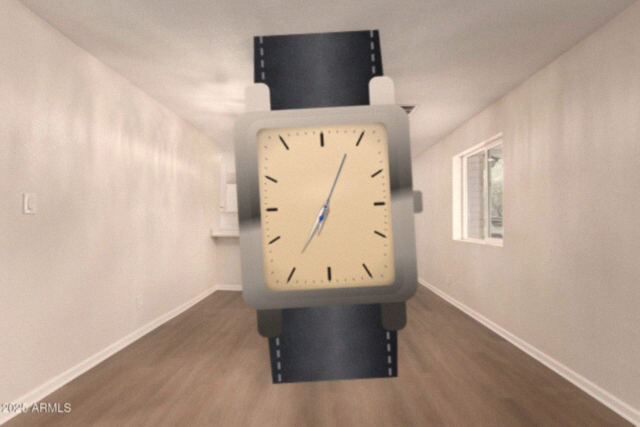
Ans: 6:35:04
